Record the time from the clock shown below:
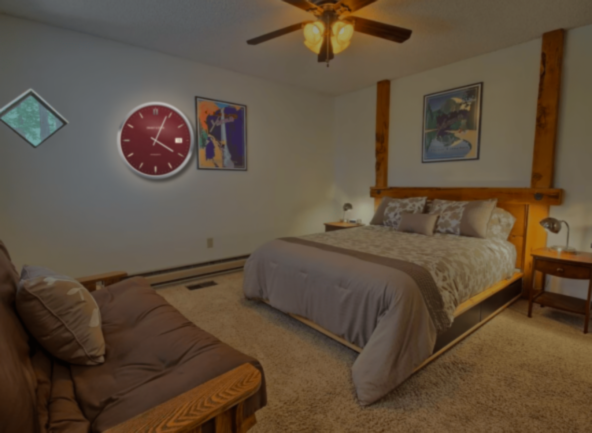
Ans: 4:04
